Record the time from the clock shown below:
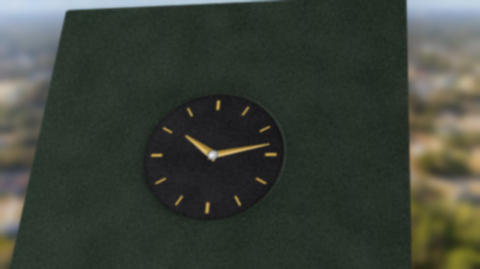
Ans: 10:13
